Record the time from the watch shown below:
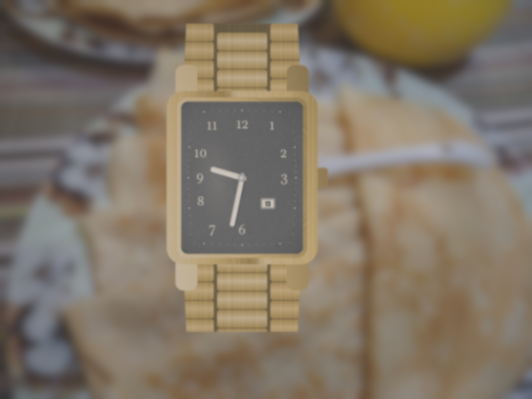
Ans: 9:32
